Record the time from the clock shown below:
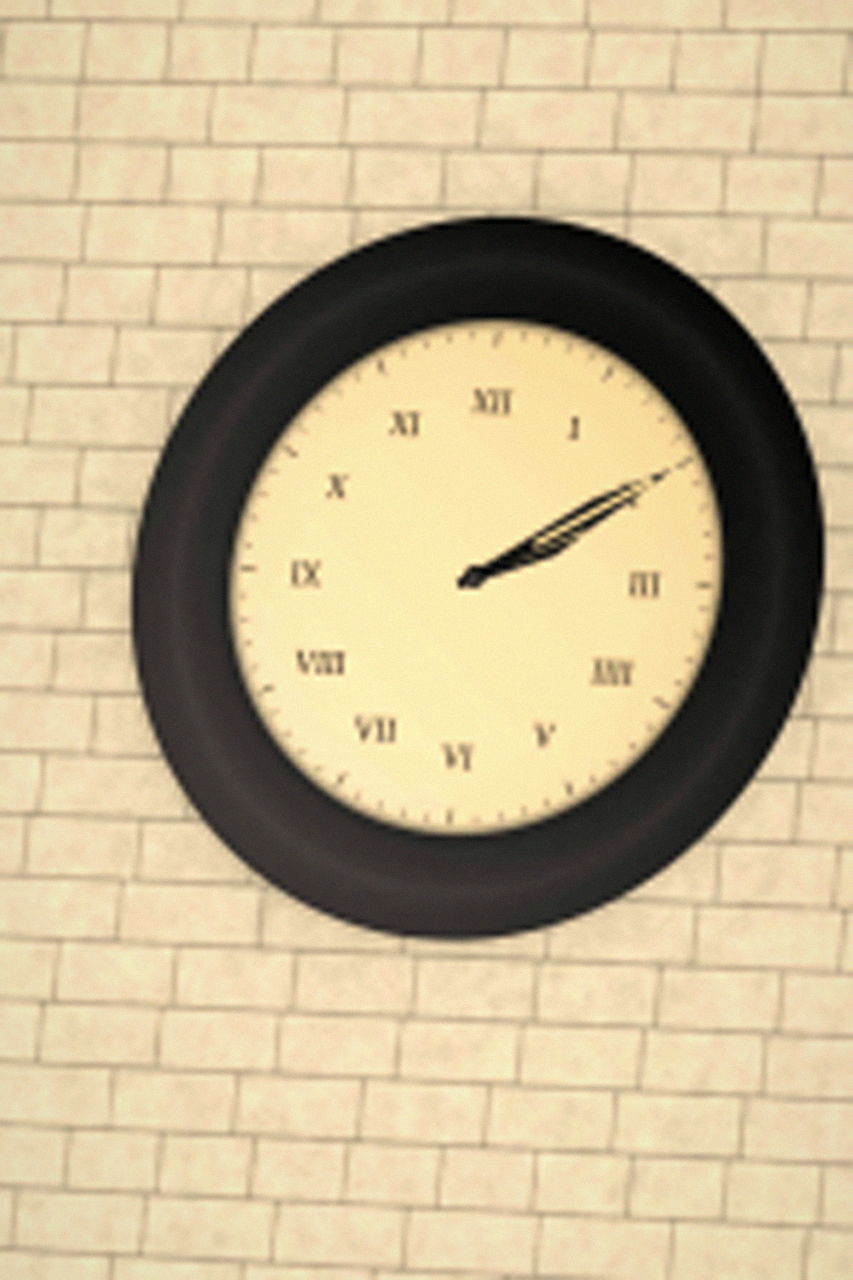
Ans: 2:10
